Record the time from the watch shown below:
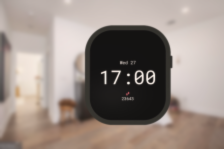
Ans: 17:00
